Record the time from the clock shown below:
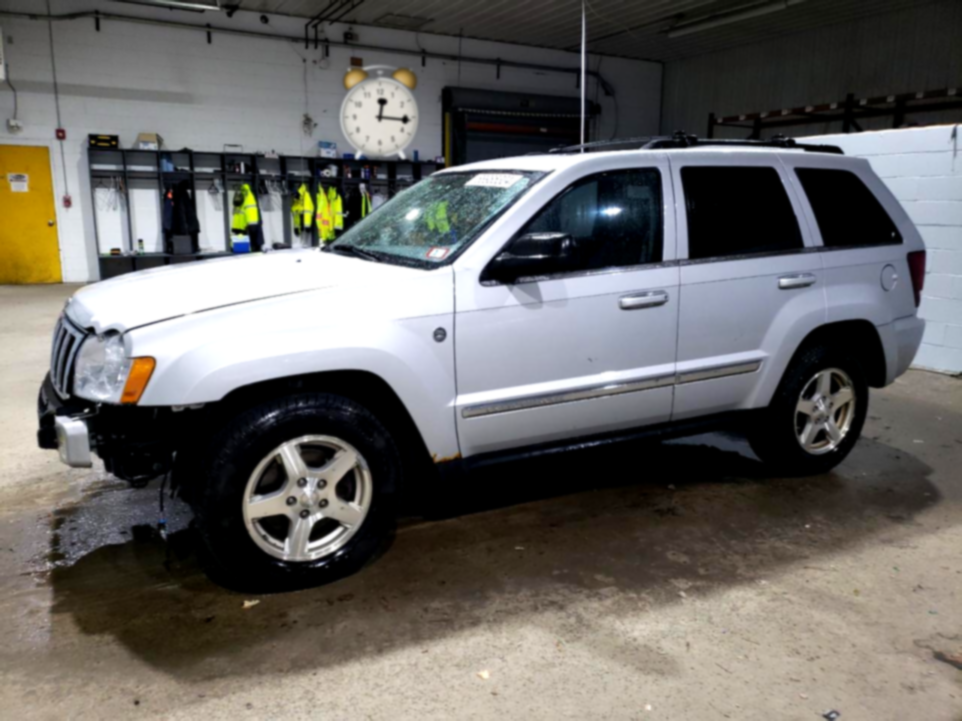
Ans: 12:16
